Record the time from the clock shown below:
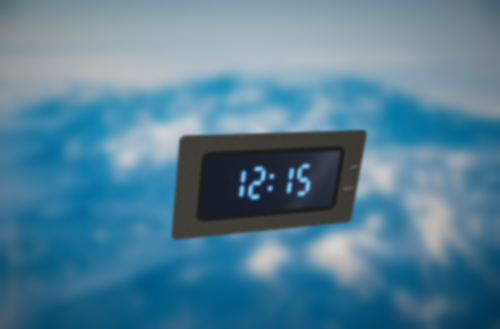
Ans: 12:15
